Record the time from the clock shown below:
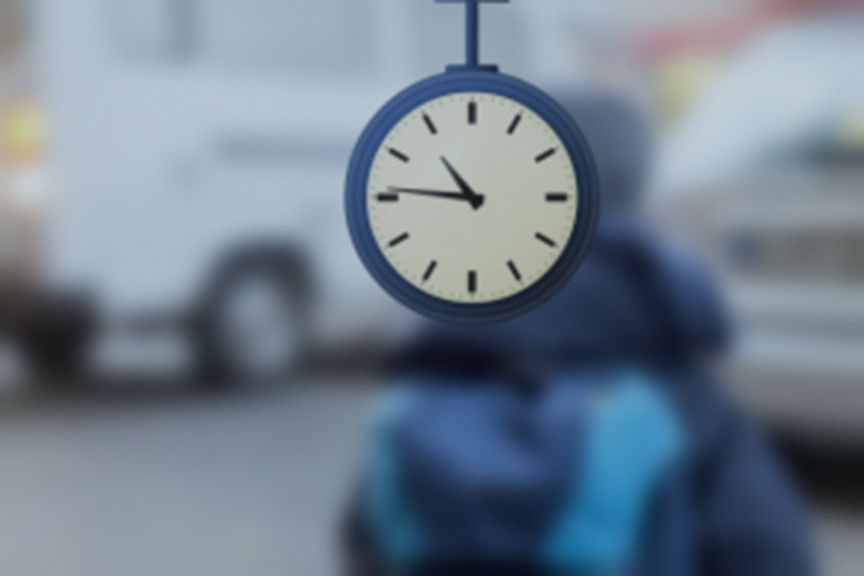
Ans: 10:46
